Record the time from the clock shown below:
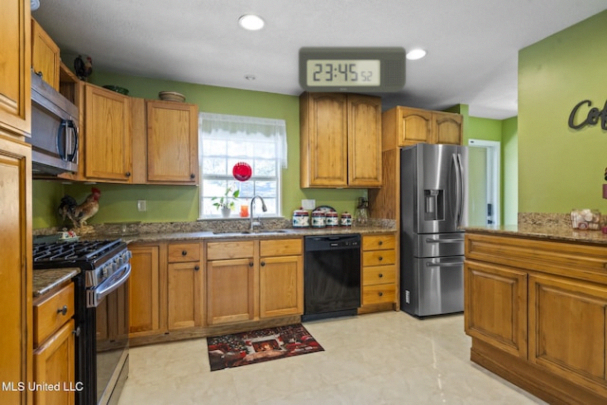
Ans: 23:45
